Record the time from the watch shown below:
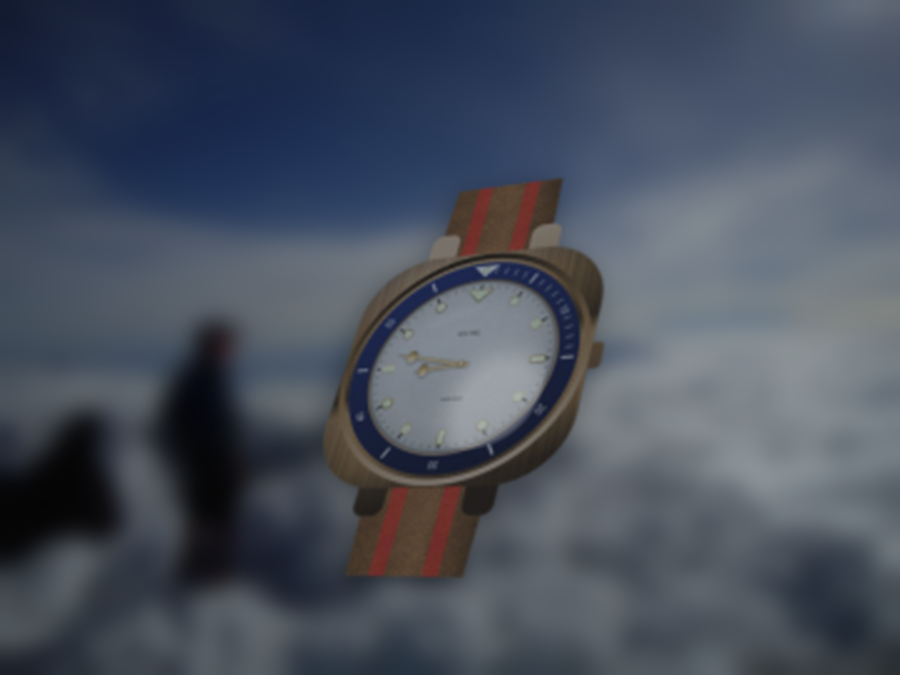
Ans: 8:47
